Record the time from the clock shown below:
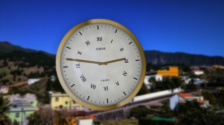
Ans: 2:47
